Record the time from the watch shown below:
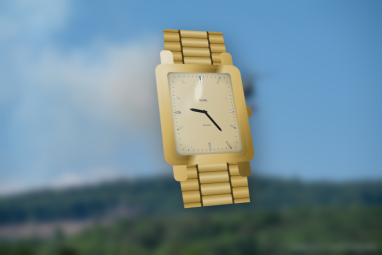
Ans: 9:24
